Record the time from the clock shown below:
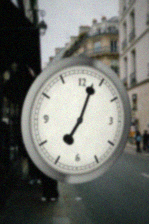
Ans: 7:03
